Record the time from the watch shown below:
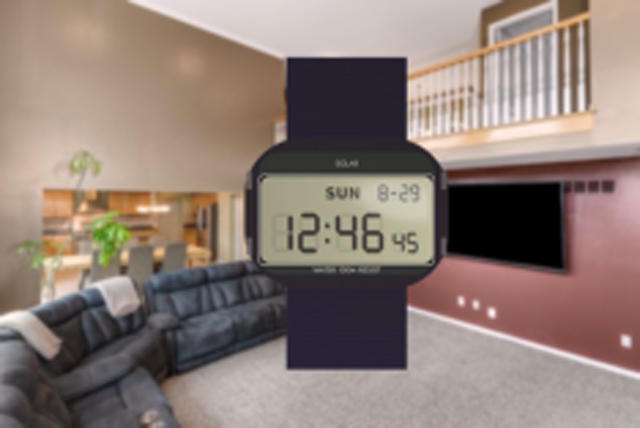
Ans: 12:46:45
